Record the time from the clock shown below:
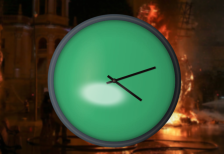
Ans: 4:12
